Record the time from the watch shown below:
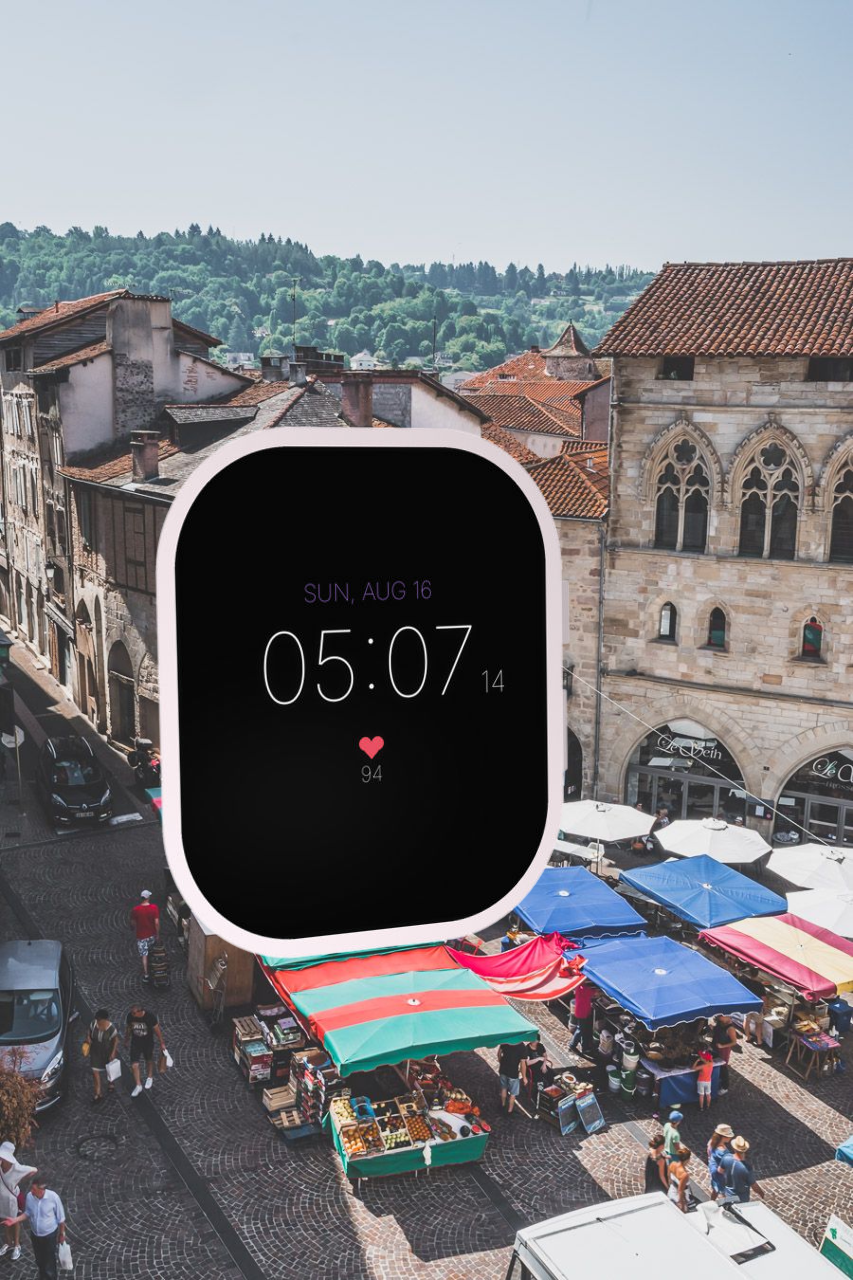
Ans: 5:07:14
